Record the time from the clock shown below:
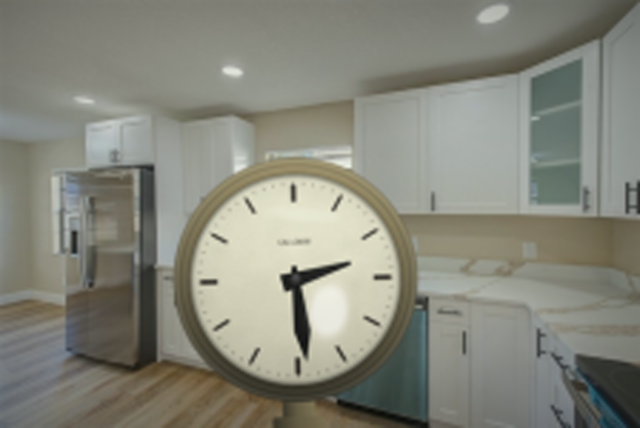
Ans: 2:29
